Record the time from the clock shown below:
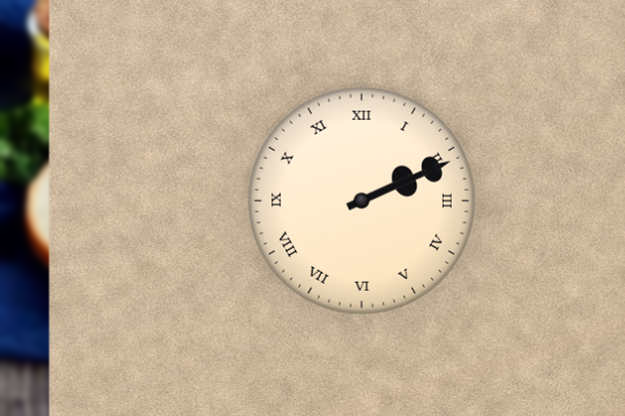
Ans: 2:11
